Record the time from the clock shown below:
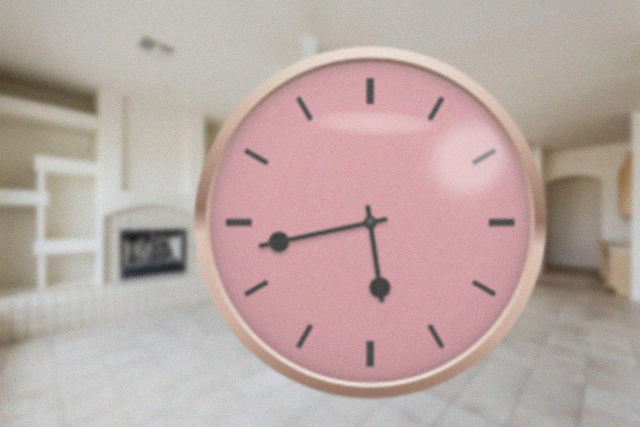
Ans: 5:43
